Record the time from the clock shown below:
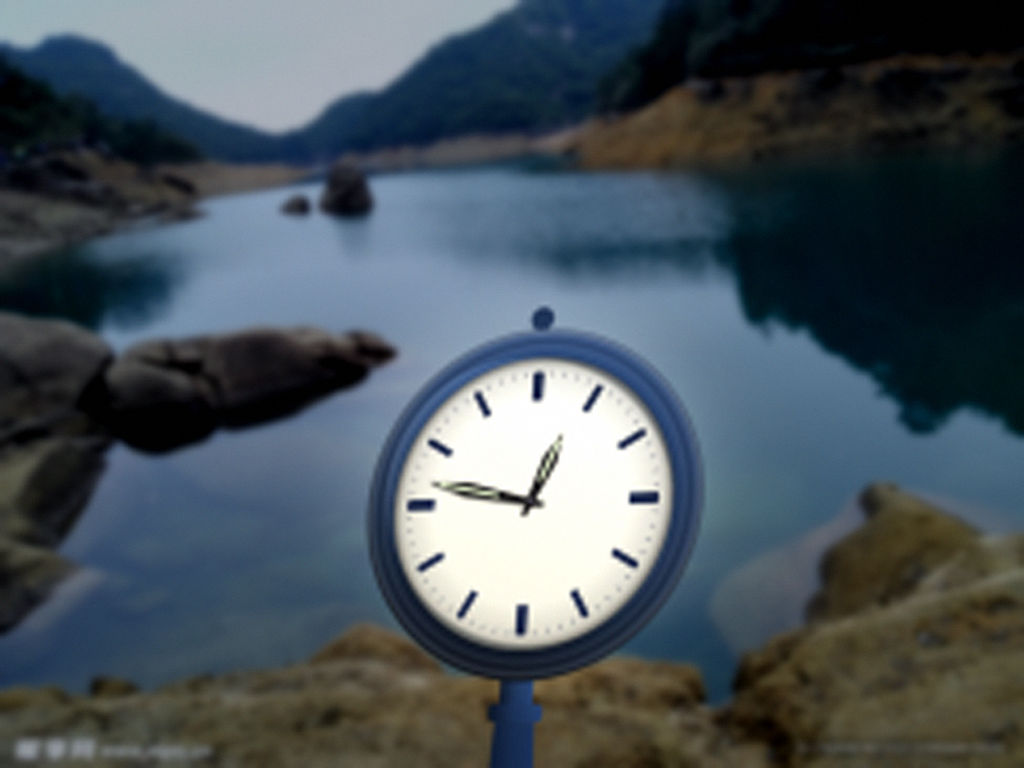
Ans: 12:47
